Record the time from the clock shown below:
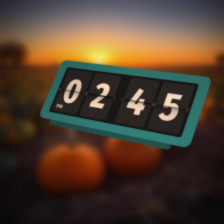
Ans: 2:45
